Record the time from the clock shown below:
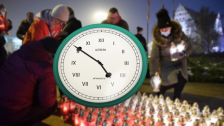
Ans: 4:51
